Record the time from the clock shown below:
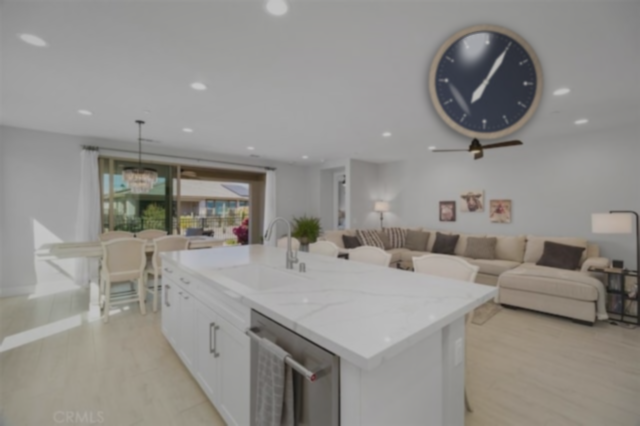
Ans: 7:05
